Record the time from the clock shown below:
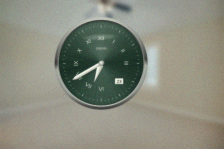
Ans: 6:40
